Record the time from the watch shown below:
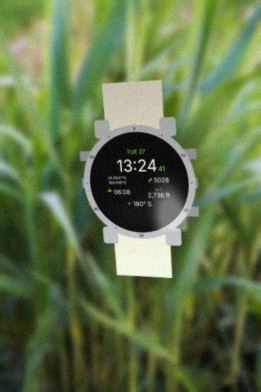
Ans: 13:24
